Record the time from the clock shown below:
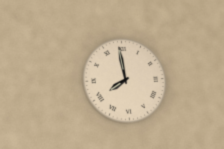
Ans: 7:59
